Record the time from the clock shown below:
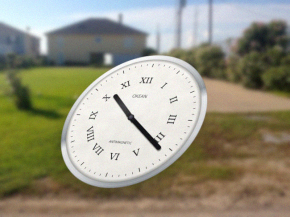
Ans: 10:21
